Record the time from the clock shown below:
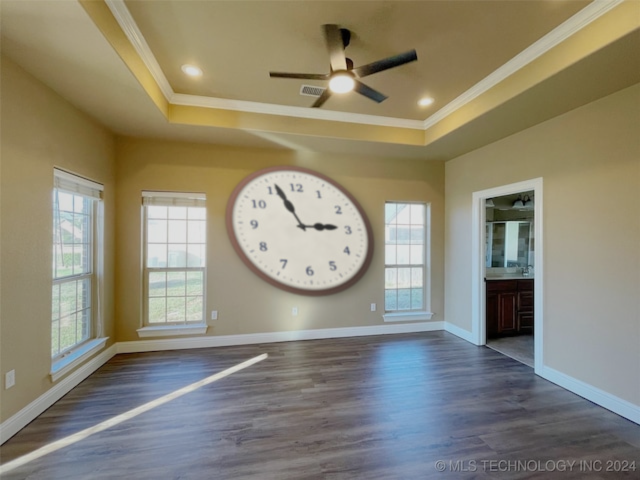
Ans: 2:56
